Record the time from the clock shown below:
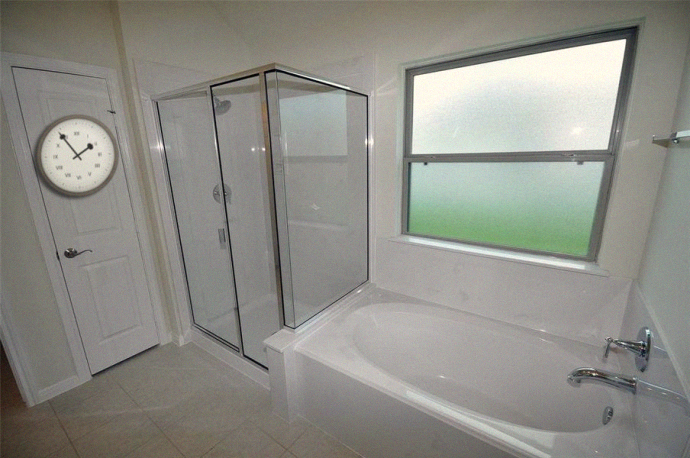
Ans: 1:54
